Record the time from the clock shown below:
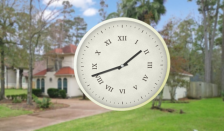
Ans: 1:42
